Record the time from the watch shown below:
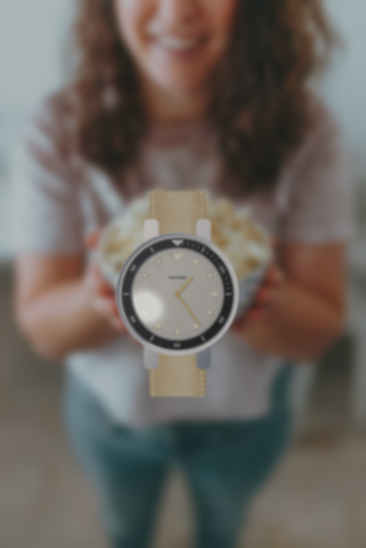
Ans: 1:24
